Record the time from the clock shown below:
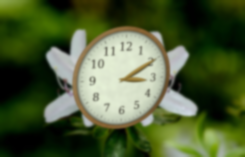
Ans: 3:10
